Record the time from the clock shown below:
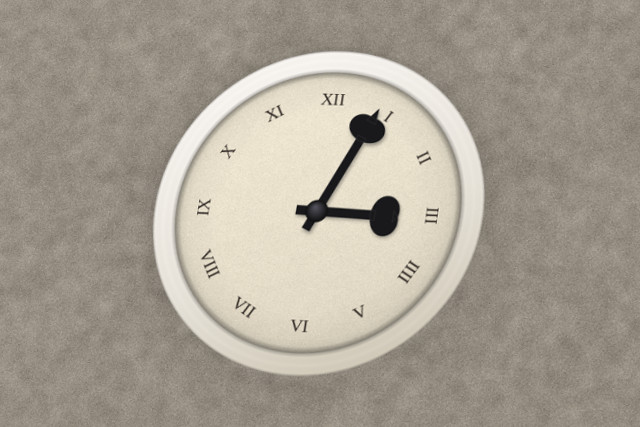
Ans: 3:04
